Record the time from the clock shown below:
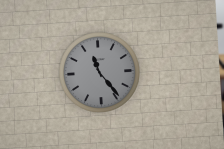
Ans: 11:24
